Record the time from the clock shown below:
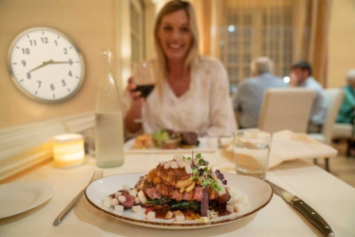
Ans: 8:15
